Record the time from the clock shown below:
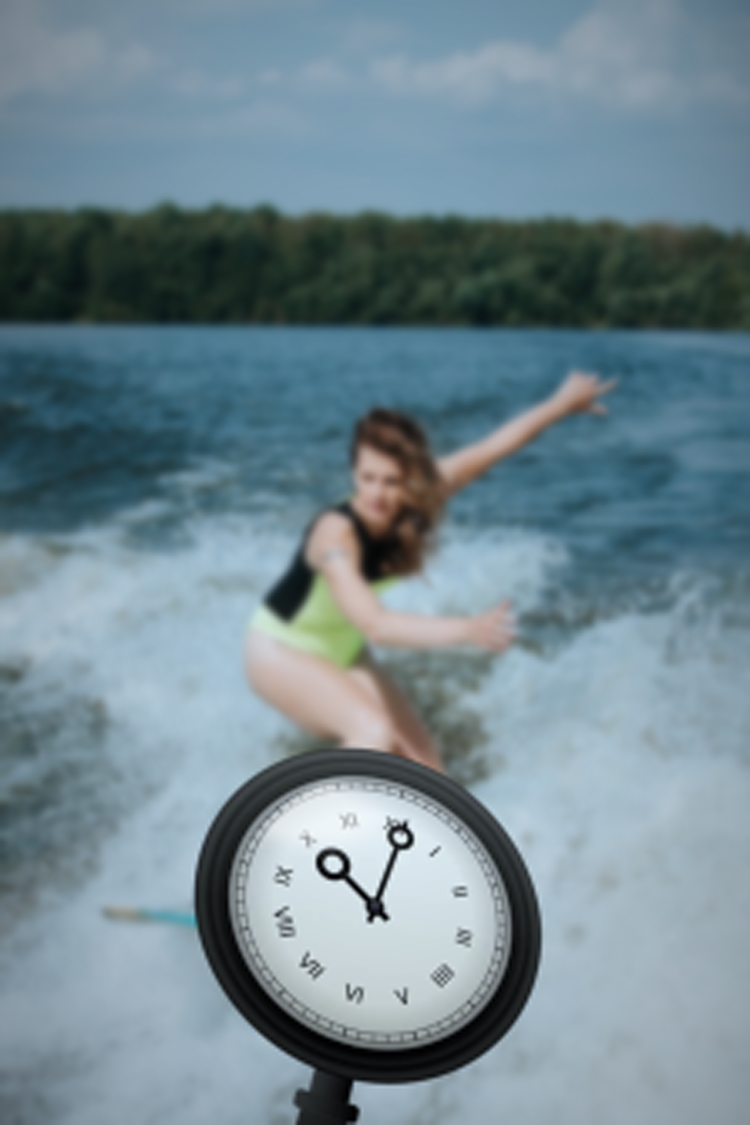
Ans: 10:01
